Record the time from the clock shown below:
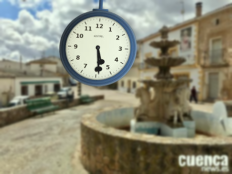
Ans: 5:29
